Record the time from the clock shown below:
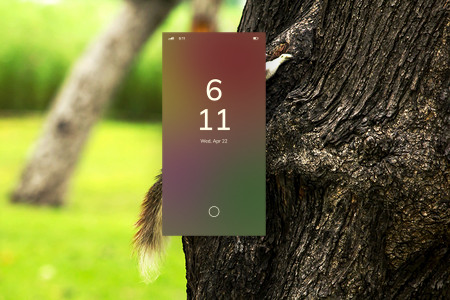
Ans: 6:11
